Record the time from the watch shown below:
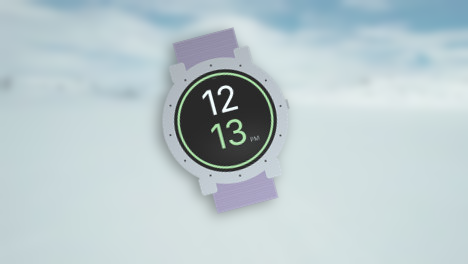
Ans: 12:13
